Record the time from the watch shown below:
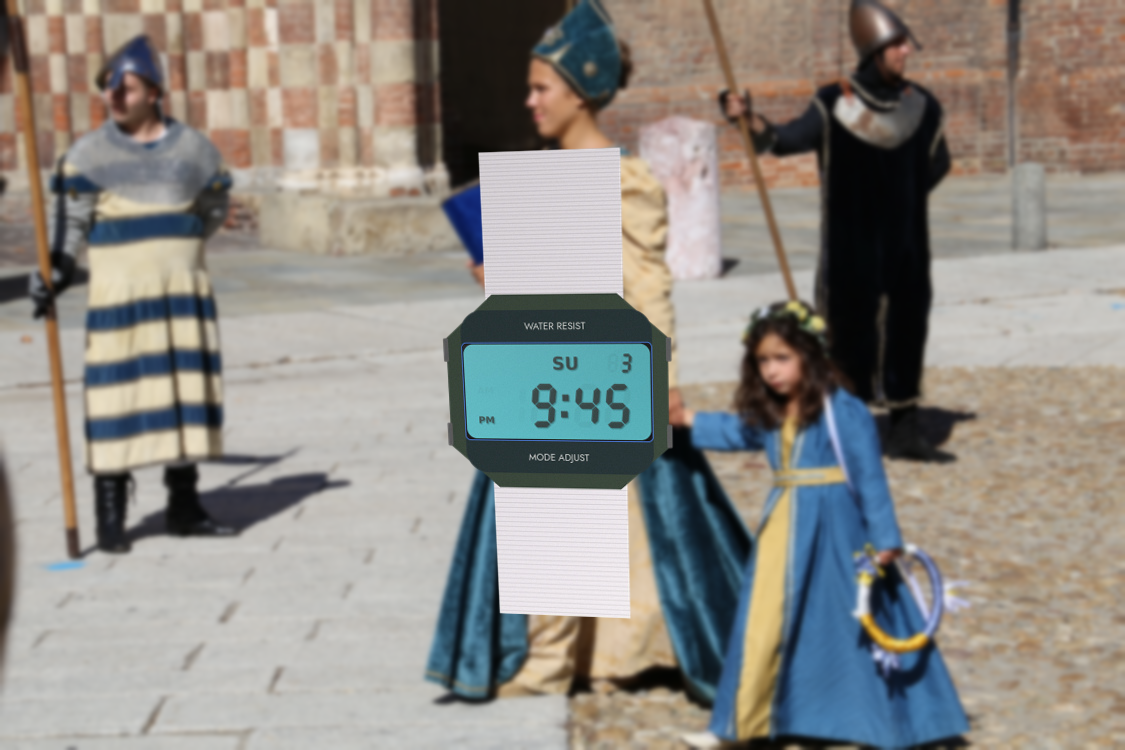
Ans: 9:45
